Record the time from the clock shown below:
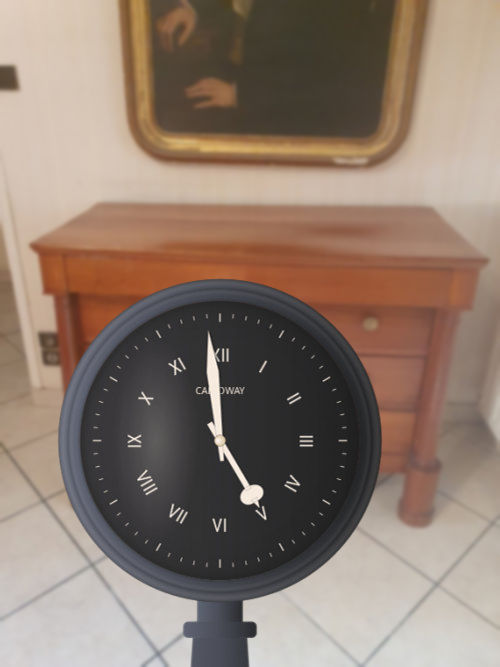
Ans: 4:59
